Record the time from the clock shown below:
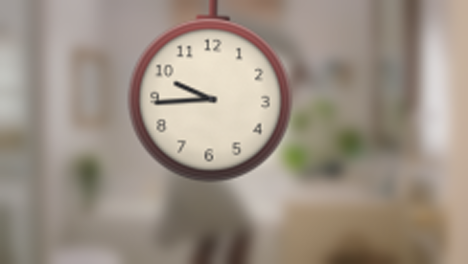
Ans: 9:44
